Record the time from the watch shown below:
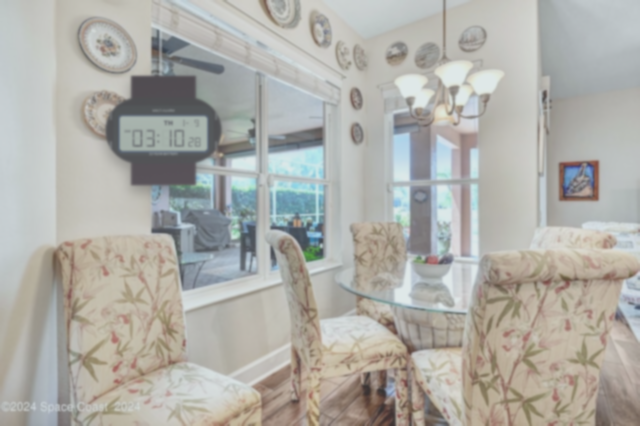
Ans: 3:10
